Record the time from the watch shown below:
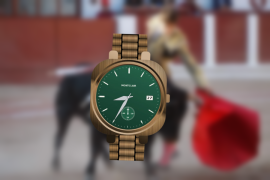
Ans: 8:35
